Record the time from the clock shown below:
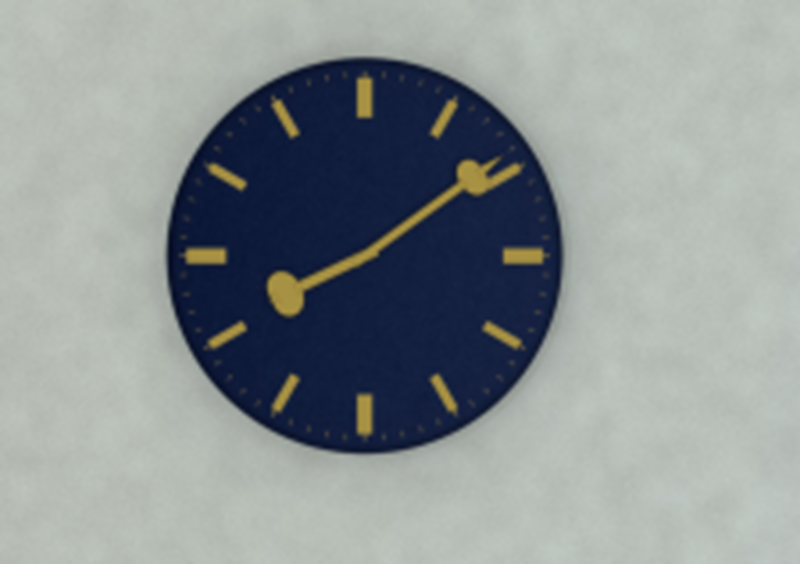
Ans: 8:09
